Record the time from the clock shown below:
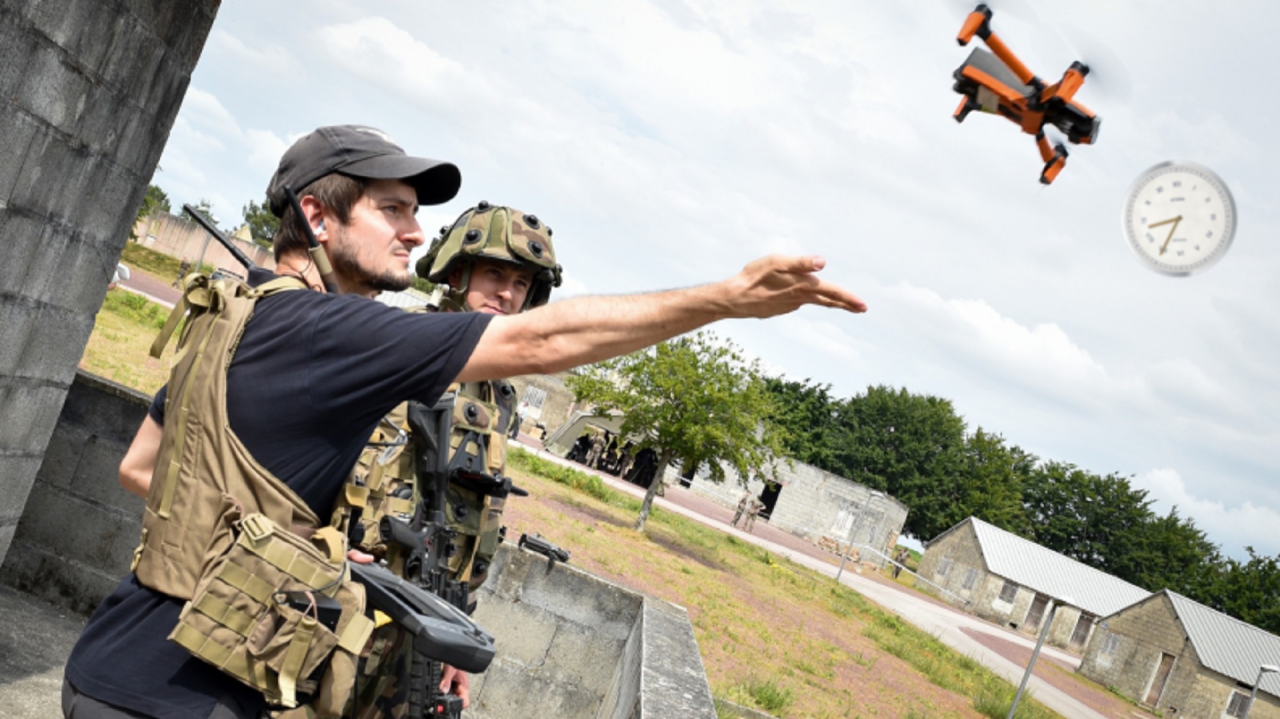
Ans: 8:35
